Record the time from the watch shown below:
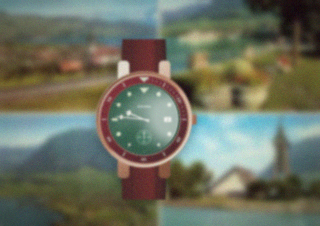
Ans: 9:46
